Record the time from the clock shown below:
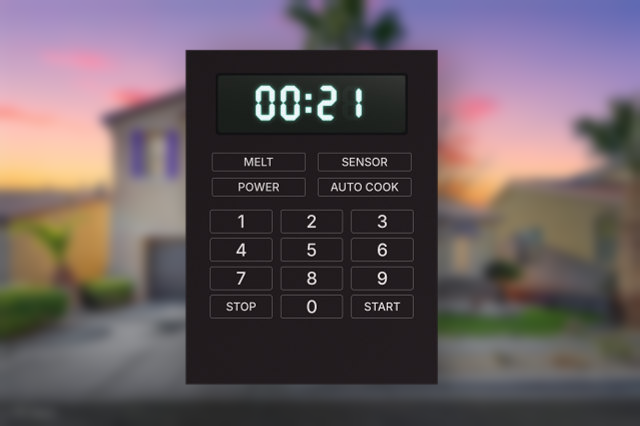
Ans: 0:21
